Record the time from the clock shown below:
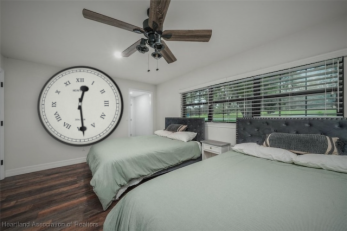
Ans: 12:29
